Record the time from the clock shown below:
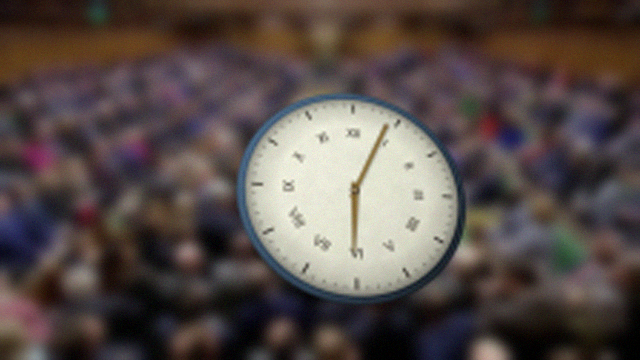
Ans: 6:04
